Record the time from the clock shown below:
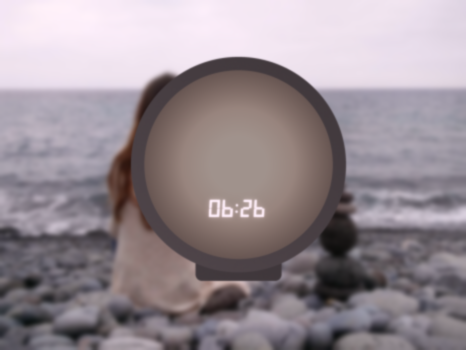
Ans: 6:26
